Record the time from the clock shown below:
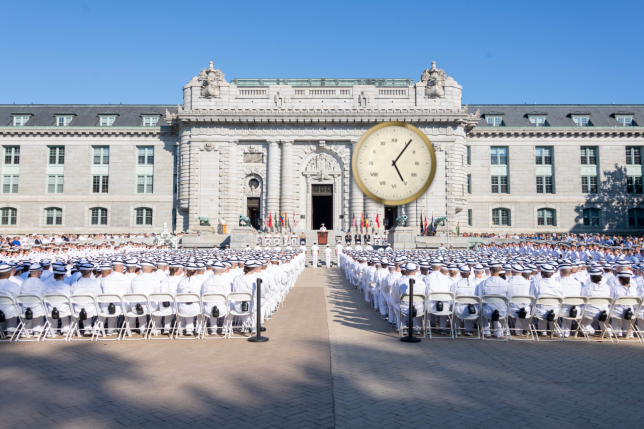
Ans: 5:06
